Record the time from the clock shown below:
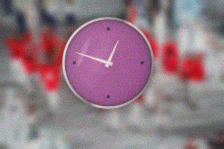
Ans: 12:48
